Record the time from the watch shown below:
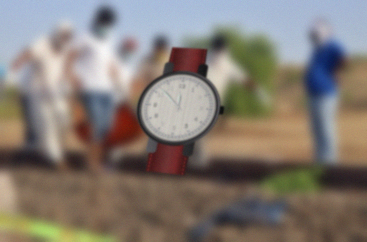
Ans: 11:52
